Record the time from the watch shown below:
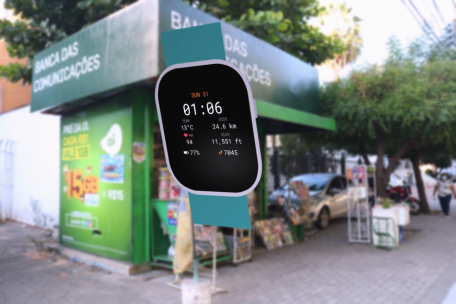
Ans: 1:06
